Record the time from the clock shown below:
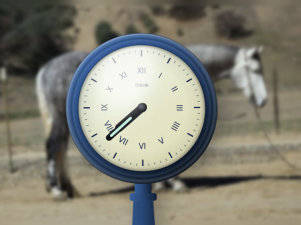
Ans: 7:38
